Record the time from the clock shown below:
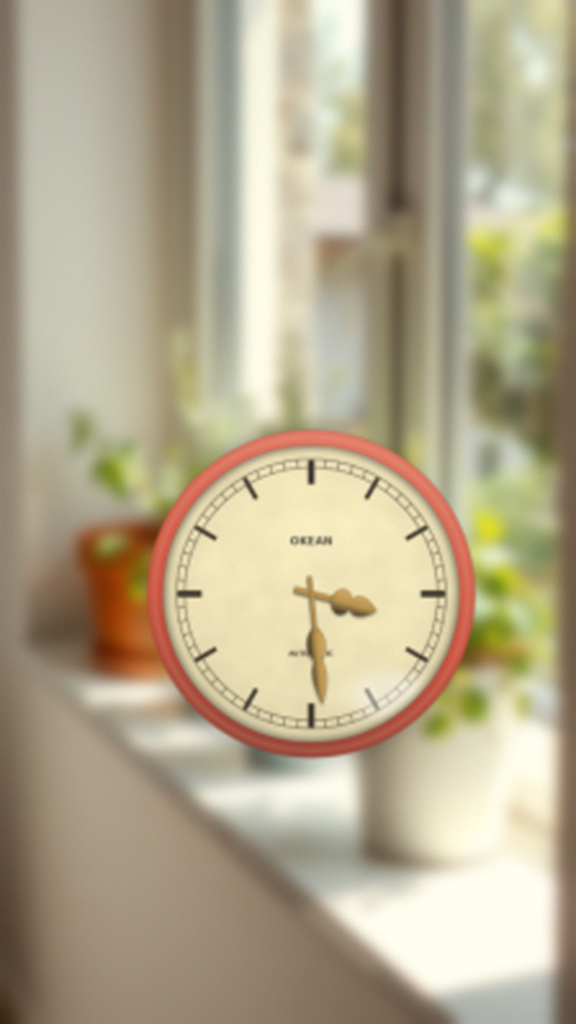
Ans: 3:29
